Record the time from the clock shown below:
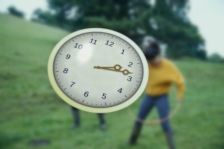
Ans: 2:13
